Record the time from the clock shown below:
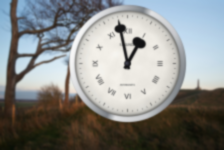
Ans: 12:58
